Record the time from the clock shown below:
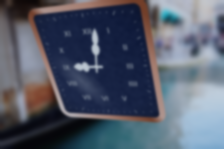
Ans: 9:02
